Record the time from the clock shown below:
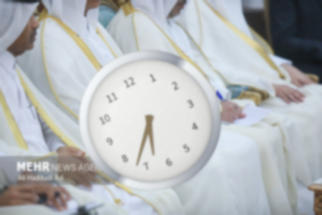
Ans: 6:37
